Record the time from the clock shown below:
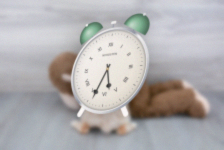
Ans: 5:34
